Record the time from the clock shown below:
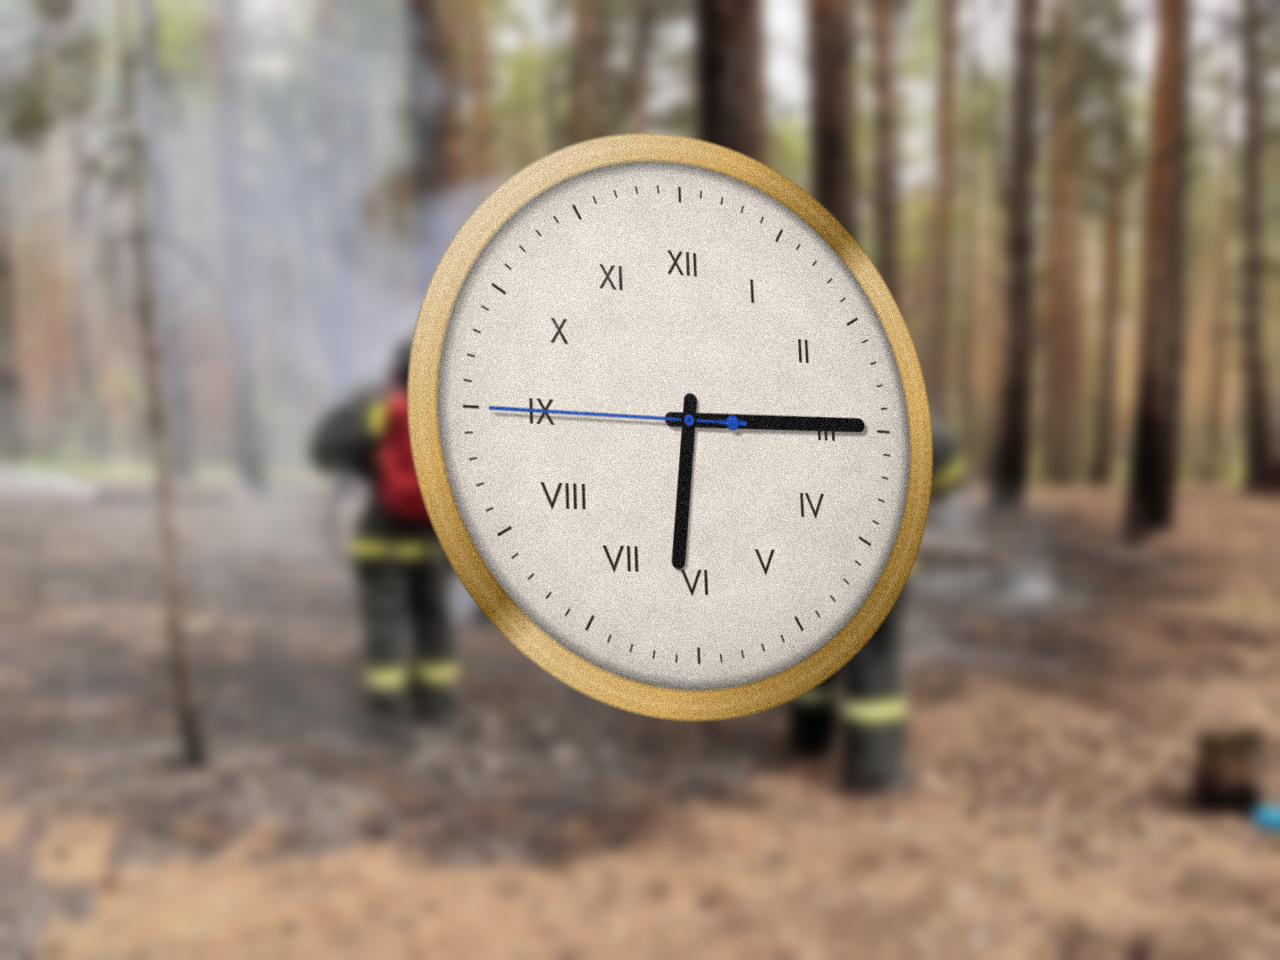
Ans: 6:14:45
